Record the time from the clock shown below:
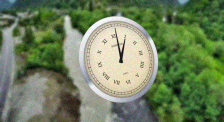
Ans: 1:01
